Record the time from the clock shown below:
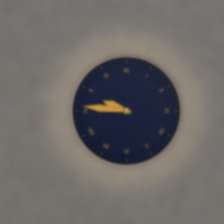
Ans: 9:46
